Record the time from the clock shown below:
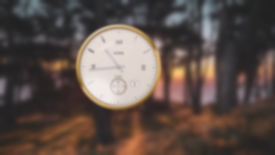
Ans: 10:44
